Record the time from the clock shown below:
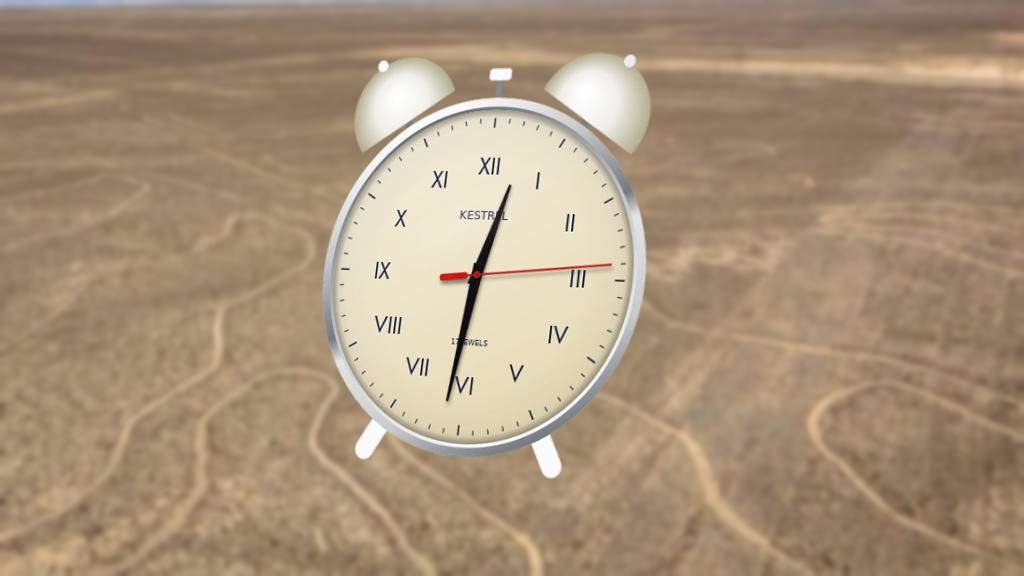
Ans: 12:31:14
